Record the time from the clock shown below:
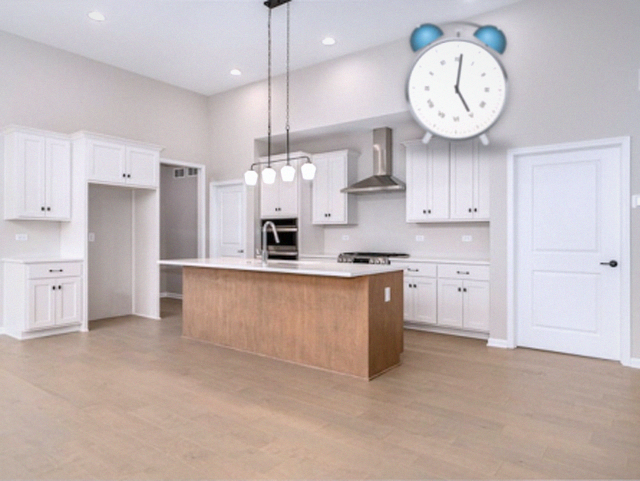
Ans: 5:01
